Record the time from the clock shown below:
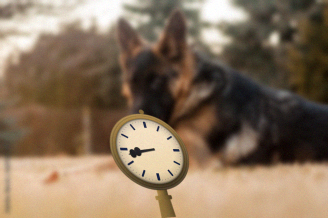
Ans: 8:43
